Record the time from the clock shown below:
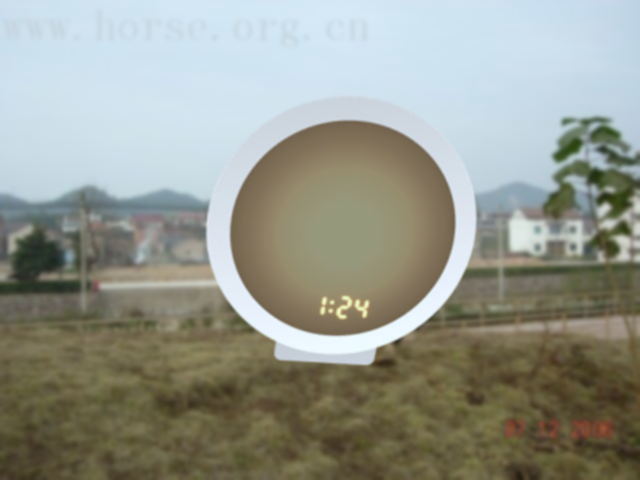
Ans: 1:24
